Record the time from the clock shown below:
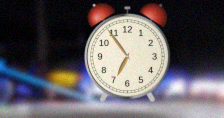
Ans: 6:54
